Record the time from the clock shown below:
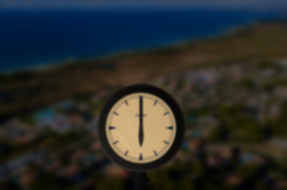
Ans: 6:00
